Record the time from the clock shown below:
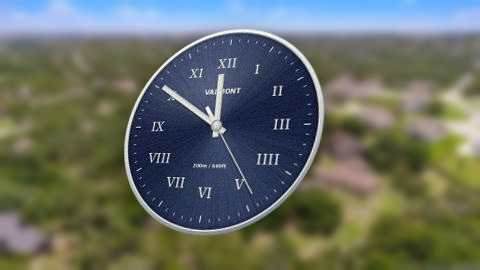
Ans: 11:50:24
